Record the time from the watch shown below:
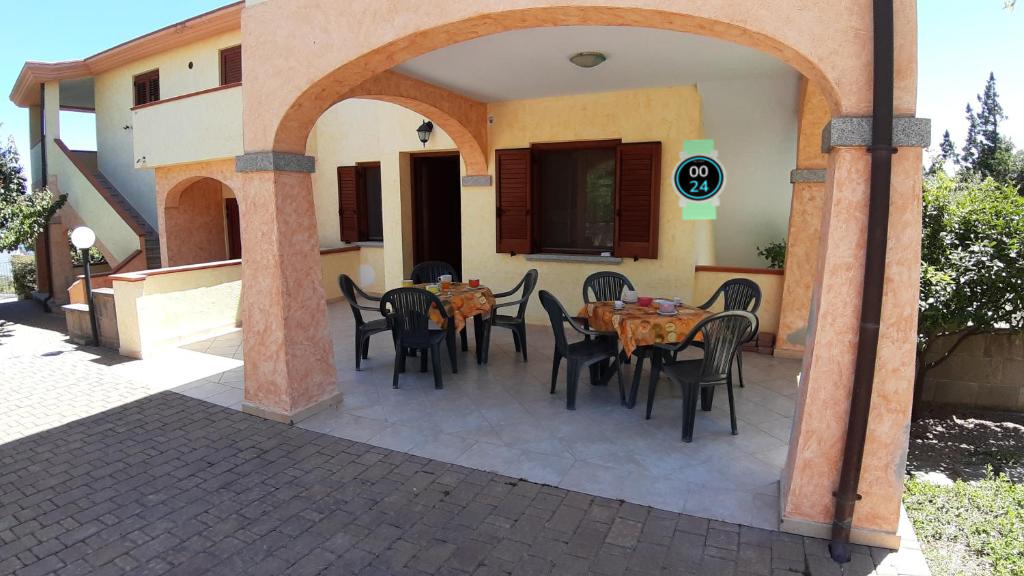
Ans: 0:24
